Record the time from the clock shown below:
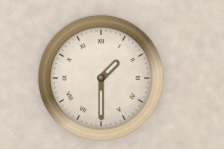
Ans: 1:30
